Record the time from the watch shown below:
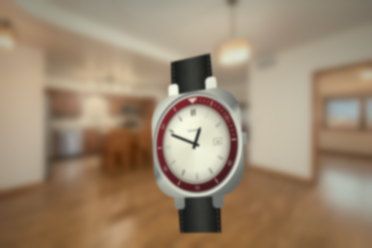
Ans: 12:49
